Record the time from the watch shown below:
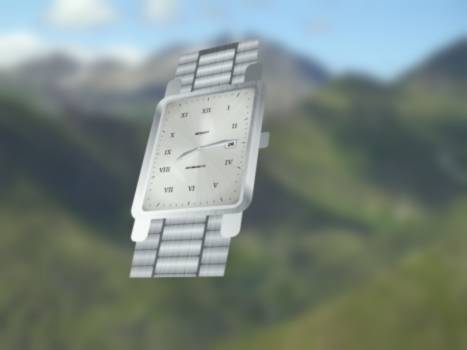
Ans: 8:14
